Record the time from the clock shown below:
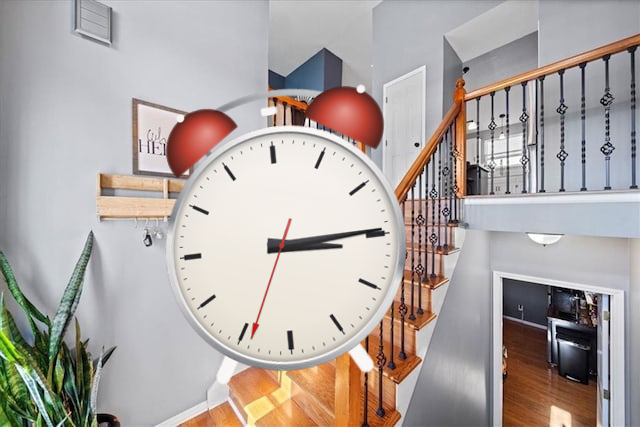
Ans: 3:14:34
